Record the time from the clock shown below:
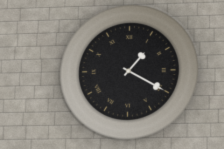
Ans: 1:20
